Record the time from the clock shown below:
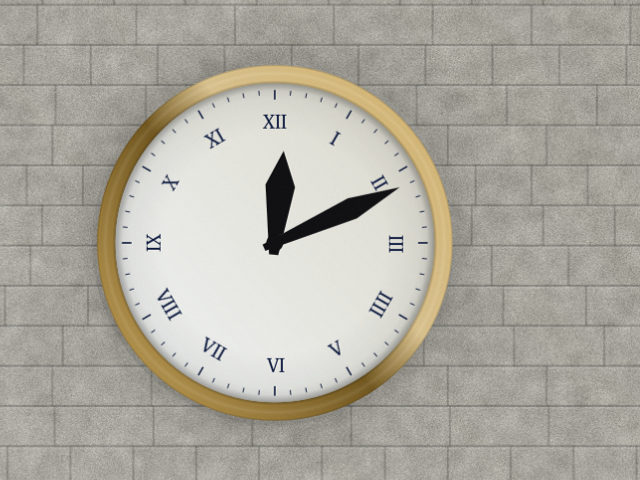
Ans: 12:11
